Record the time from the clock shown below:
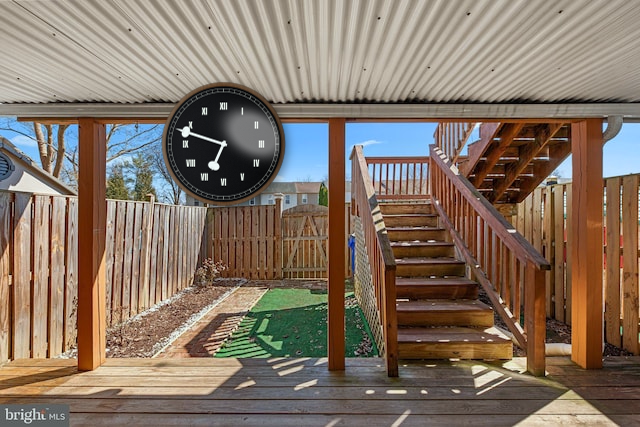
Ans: 6:48
